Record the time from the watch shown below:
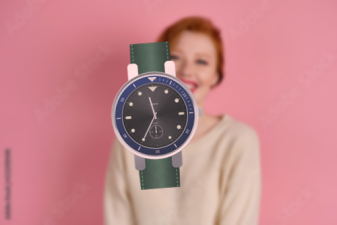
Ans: 11:35
